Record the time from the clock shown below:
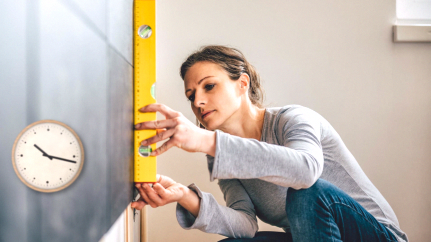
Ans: 10:17
